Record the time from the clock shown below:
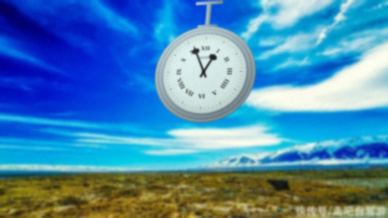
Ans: 12:56
